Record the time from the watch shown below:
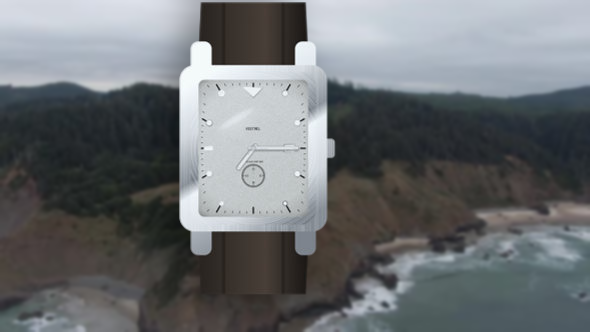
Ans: 7:15
